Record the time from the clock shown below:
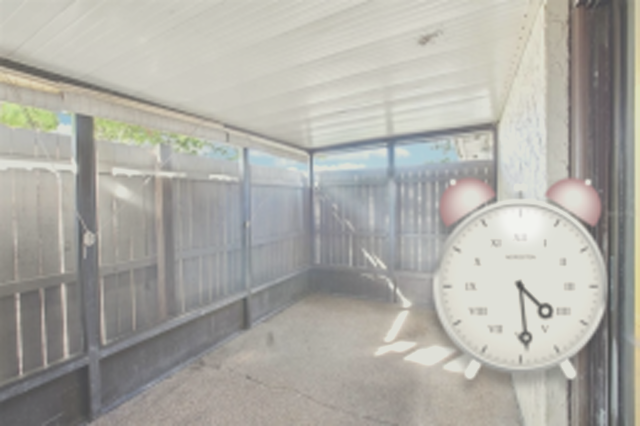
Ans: 4:29
